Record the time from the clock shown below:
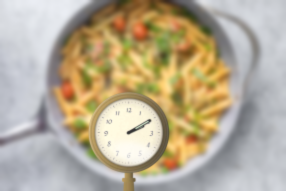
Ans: 2:10
